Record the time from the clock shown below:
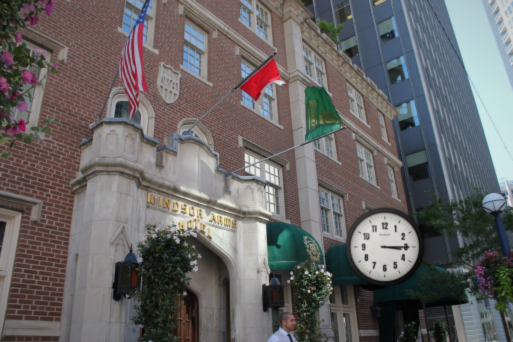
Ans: 3:15
